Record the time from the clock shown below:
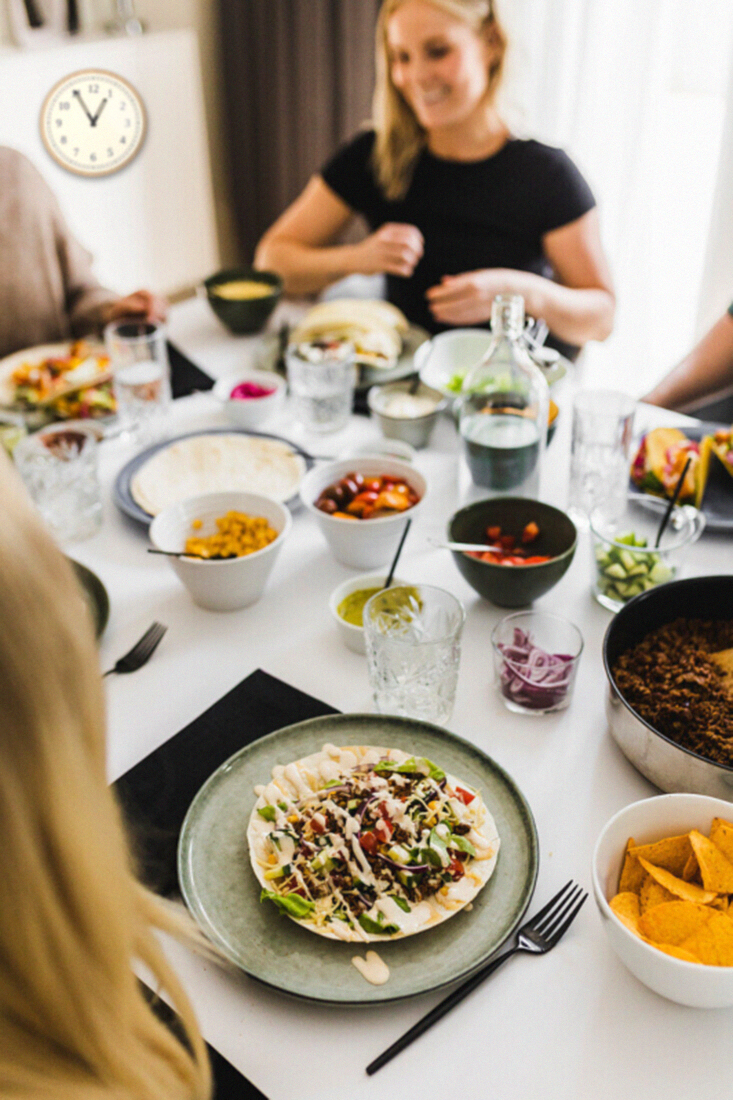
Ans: 12:55
